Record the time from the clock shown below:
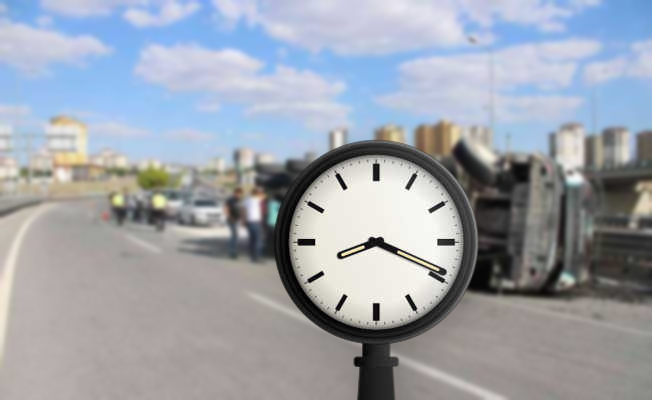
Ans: 8:19
